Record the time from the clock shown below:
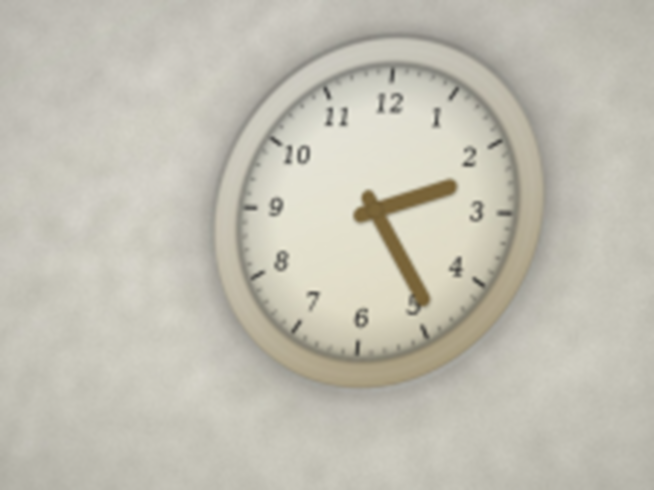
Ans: 2:24
